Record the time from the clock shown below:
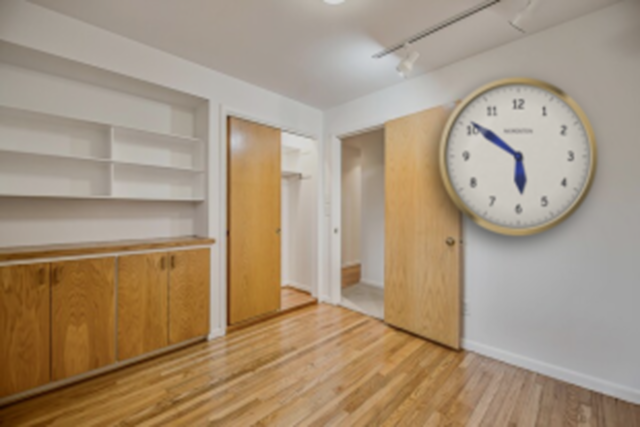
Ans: 5:51
